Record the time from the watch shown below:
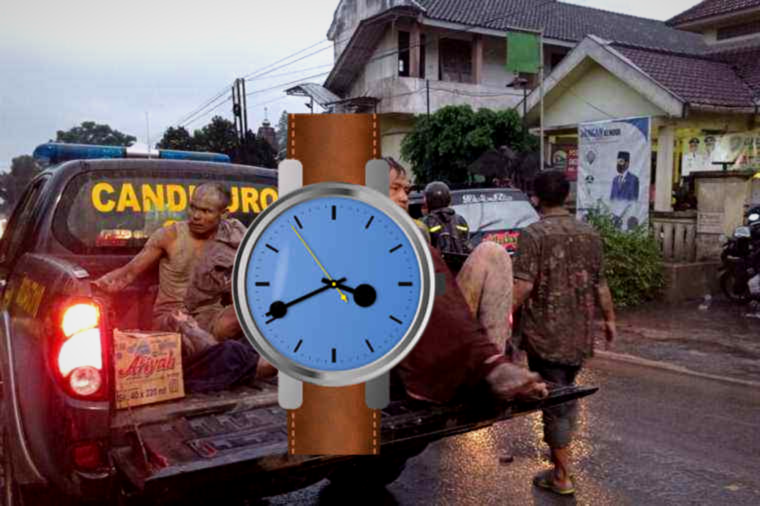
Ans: 3:40:54
